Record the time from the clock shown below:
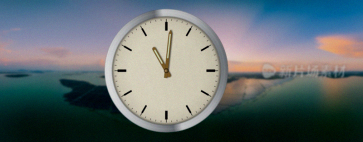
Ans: 11:01
